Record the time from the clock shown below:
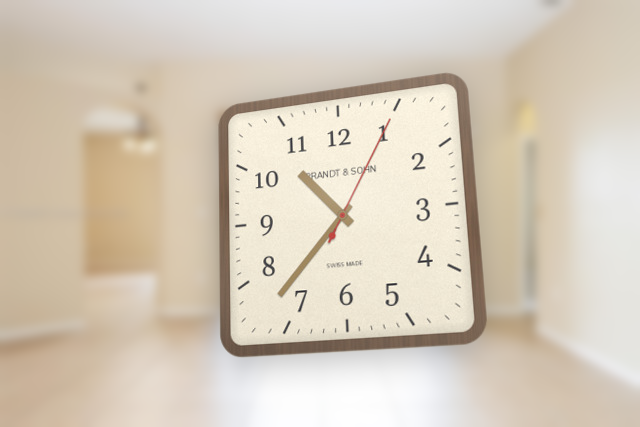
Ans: 10:37:05
